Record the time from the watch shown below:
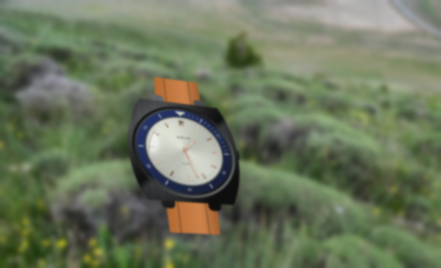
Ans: 1:27
